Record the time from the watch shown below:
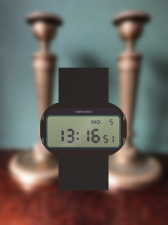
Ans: 13:16:51
